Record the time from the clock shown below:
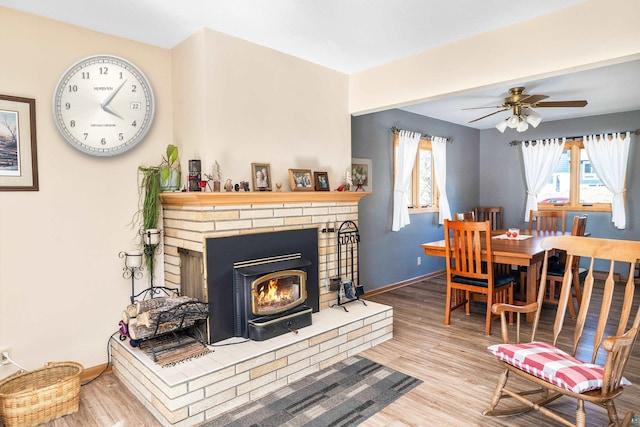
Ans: 4:07
